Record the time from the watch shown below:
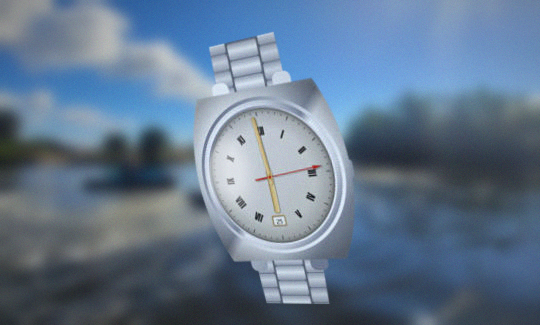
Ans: 5:59:14
